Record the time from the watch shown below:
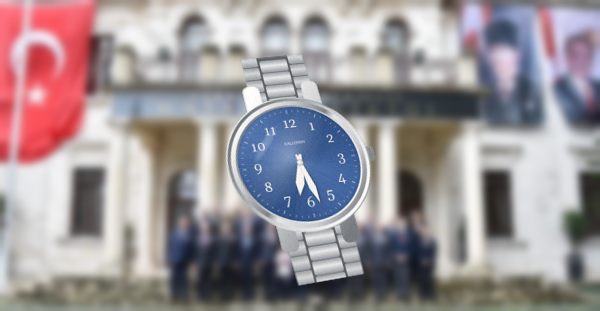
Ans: 6:28
